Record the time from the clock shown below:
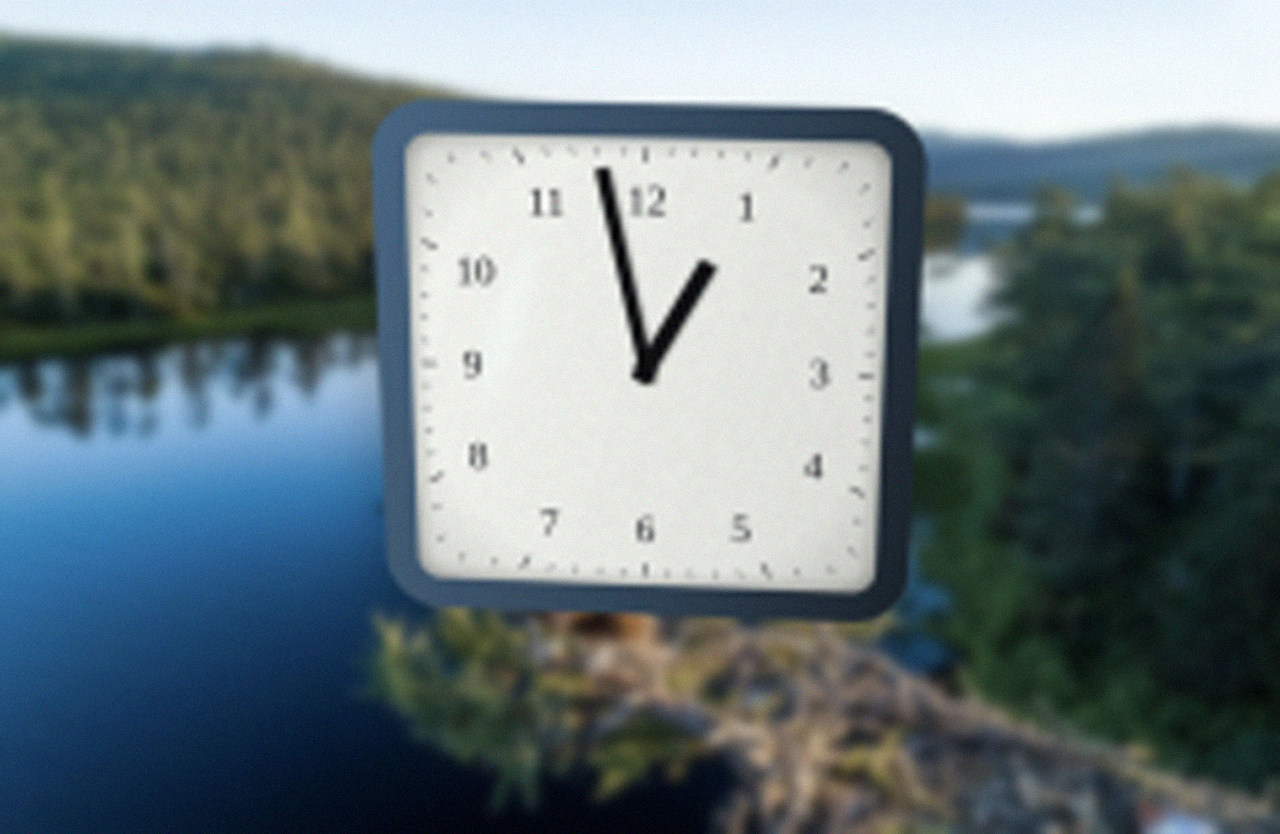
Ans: 12:58
